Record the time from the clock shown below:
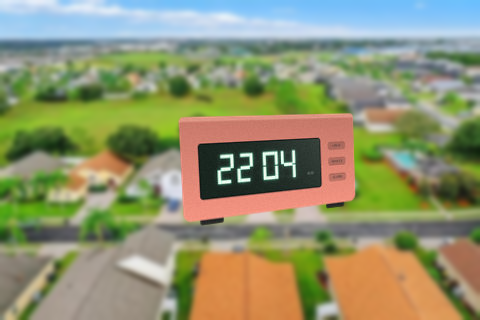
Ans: 22:04
